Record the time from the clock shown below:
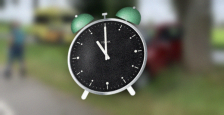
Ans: 11:00
